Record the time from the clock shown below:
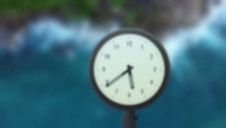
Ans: 5:39
